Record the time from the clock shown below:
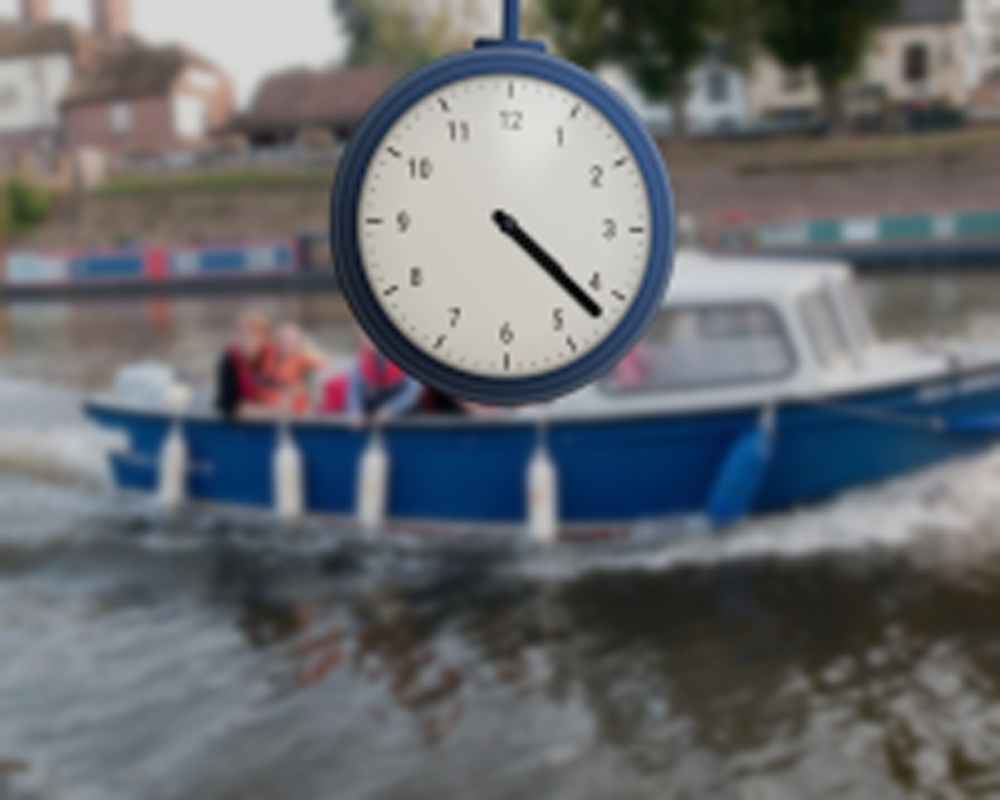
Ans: 4:22
